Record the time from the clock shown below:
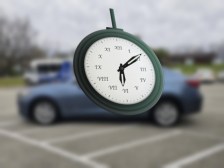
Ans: 6:09
